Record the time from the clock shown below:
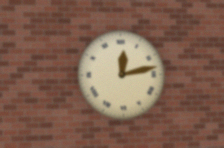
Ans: 12:13
